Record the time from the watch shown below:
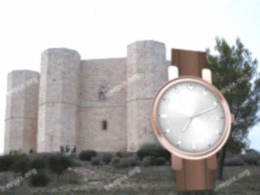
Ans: 7:11
